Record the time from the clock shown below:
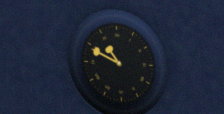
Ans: 10:49
